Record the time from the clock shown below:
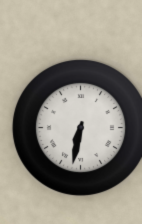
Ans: 6:32
